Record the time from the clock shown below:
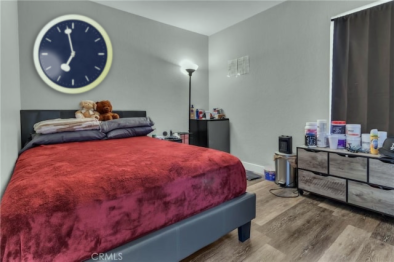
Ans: 6:58
